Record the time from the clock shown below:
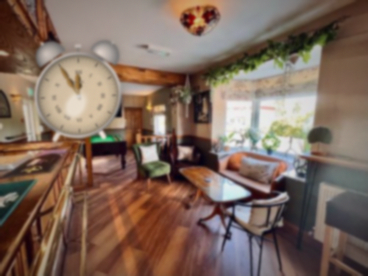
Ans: 11:55
